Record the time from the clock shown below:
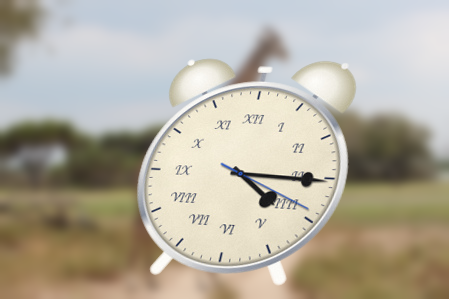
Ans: 4:15:19
